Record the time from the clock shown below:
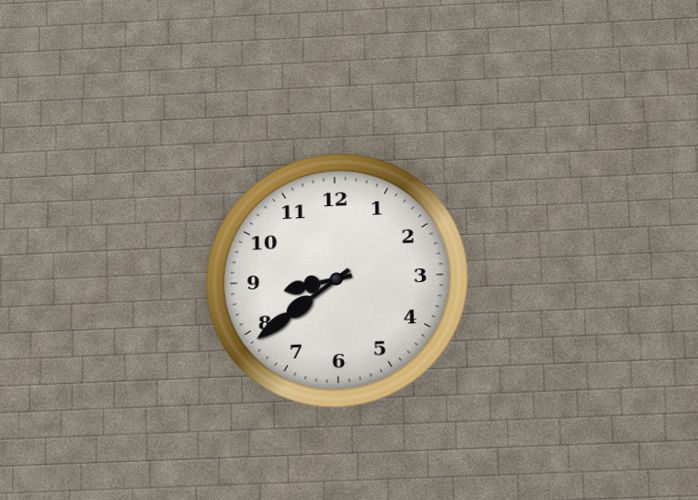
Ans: 8:39
